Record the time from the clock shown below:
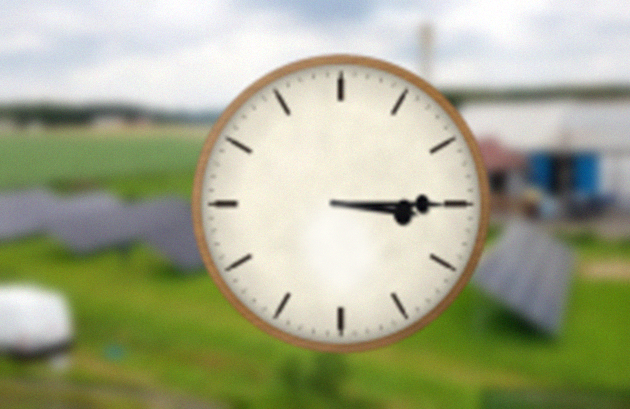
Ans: 3:15
